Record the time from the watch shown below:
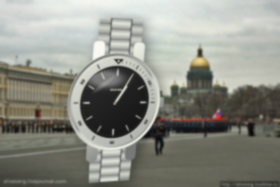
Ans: 1:05
